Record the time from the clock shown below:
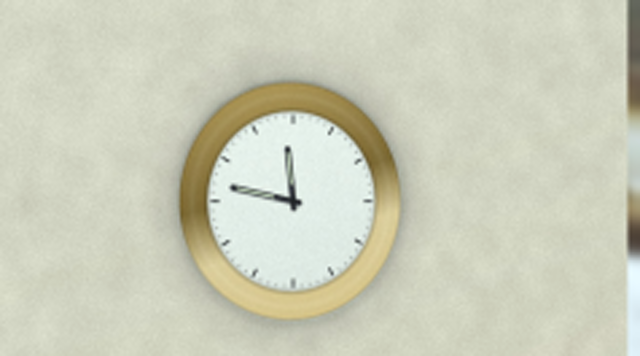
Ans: 11:47
